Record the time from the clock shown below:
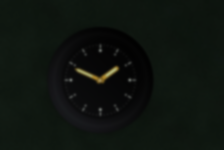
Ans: 1:49
